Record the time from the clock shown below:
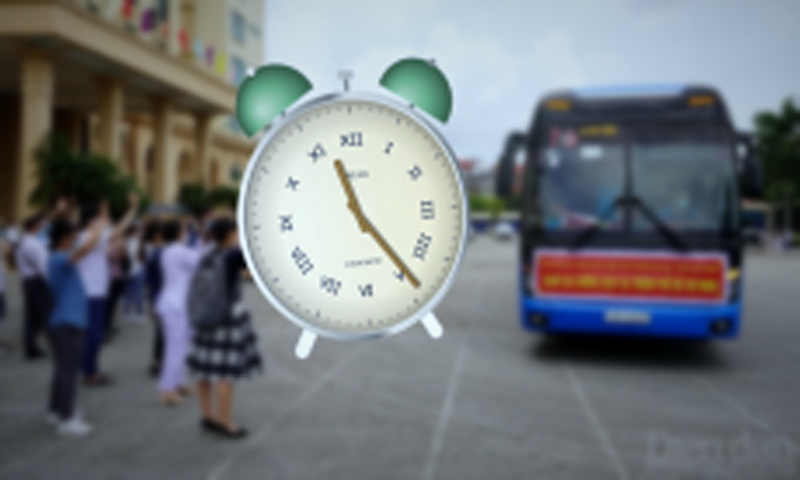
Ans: 11:24
